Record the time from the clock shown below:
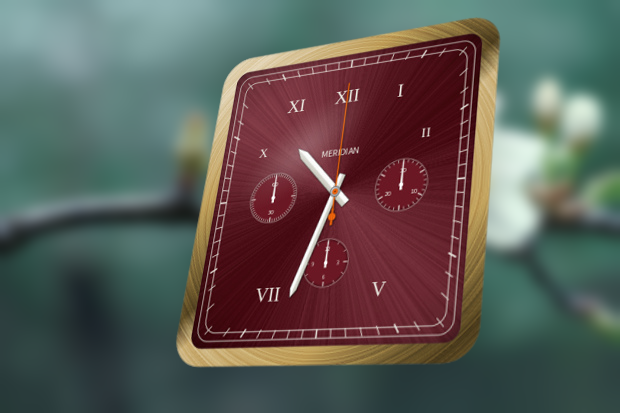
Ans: 10:33
